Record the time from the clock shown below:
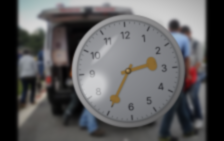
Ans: 2:35
